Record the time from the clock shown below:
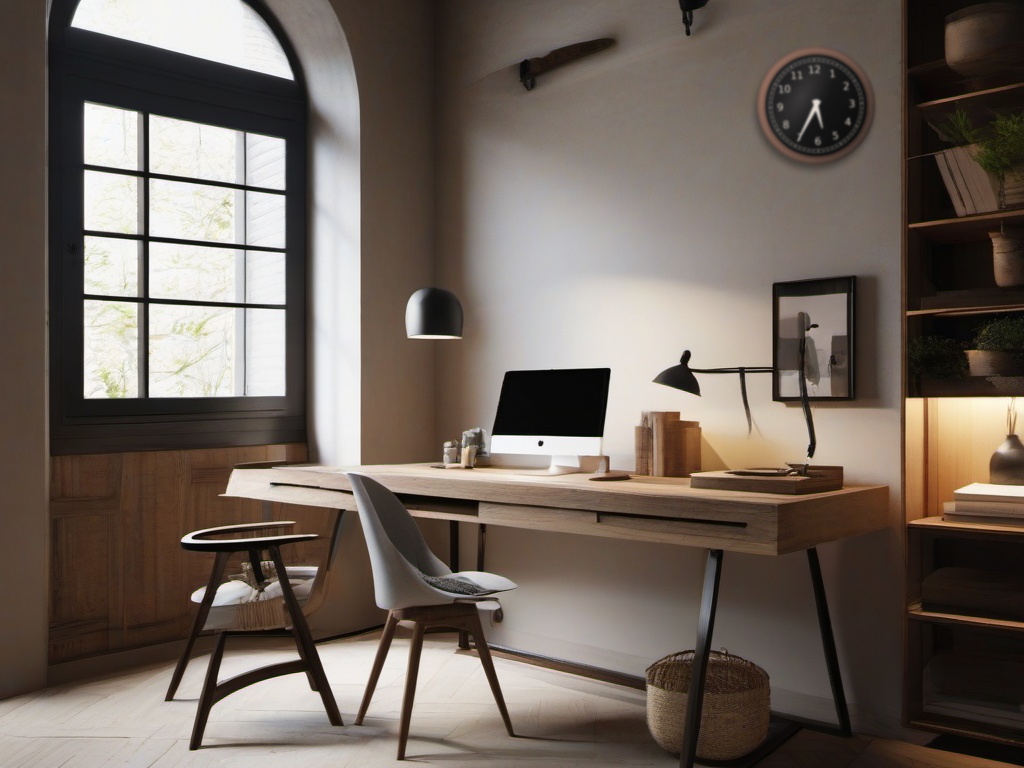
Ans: 5:35
